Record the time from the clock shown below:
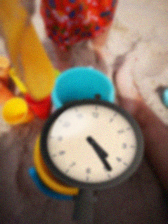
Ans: 4:24
